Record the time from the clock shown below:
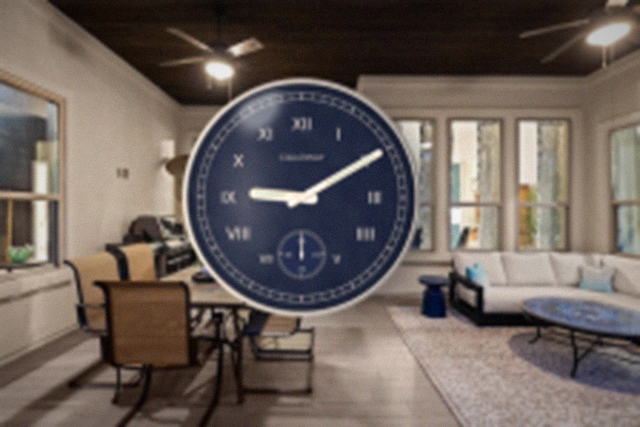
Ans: 9:10
